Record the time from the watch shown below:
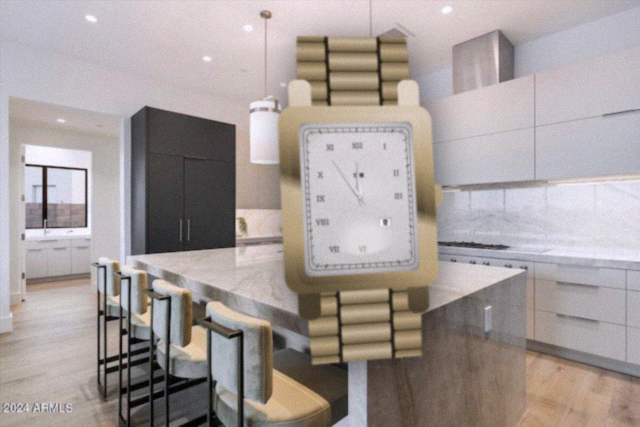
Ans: 11:54
